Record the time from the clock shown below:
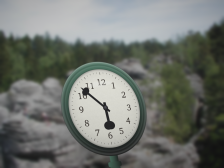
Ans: 5:52
